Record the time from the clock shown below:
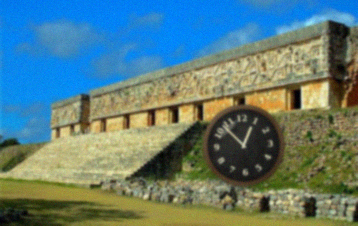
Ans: 12:53
